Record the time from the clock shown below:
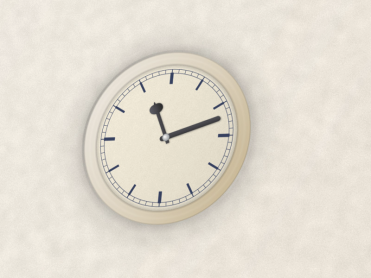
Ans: 11:12
